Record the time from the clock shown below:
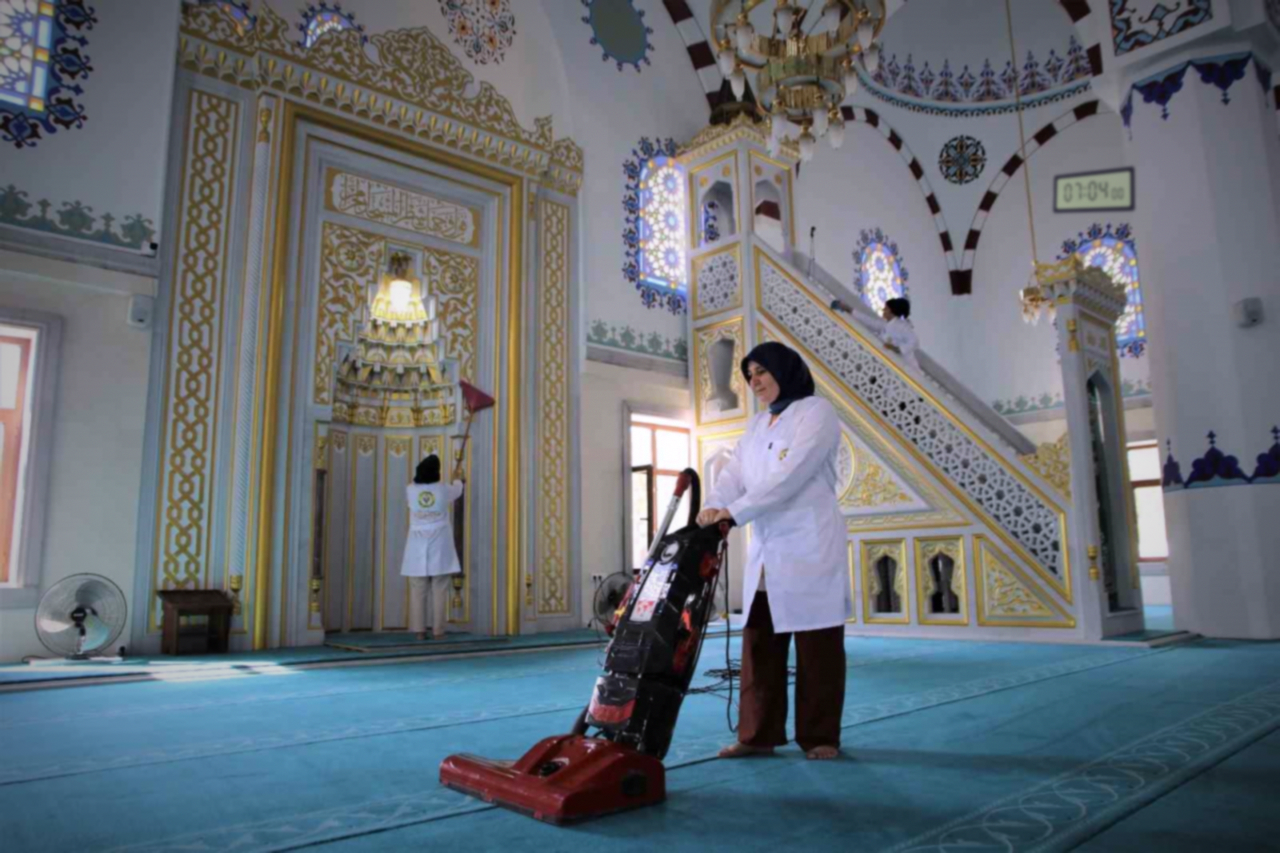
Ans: 7:04
